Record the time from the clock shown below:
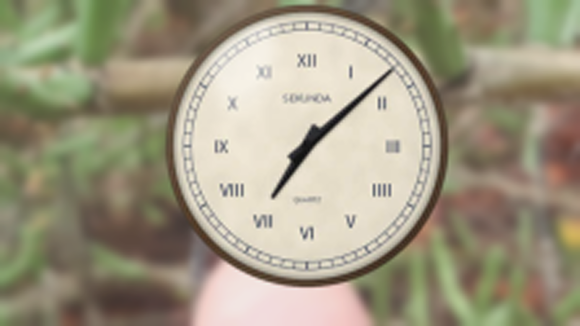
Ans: 7:08
